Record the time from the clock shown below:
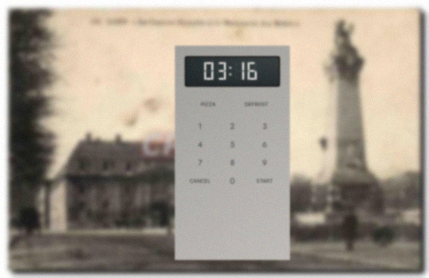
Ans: 3:16
